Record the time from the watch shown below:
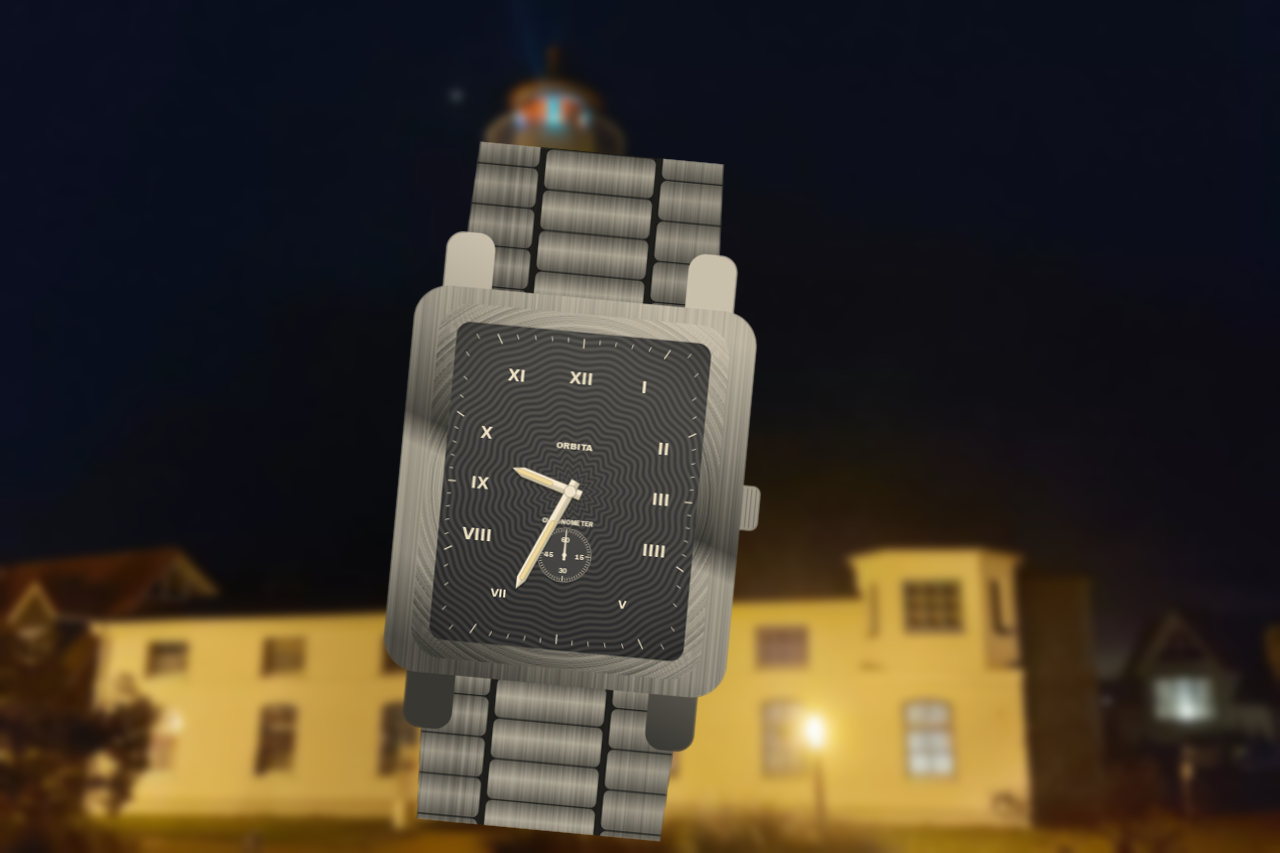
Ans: 9:34
